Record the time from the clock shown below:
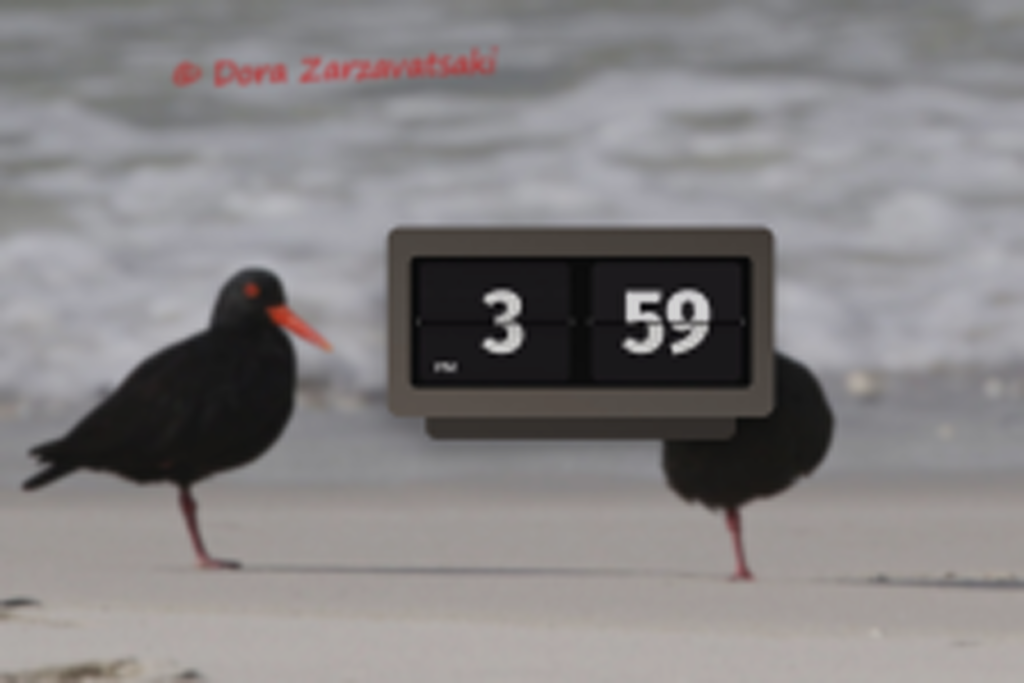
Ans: 3:59
